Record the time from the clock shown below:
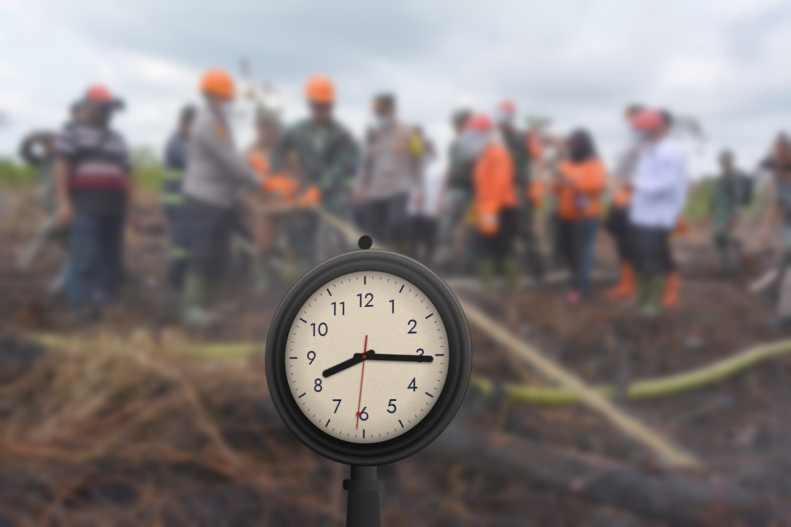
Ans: 8:15:31
